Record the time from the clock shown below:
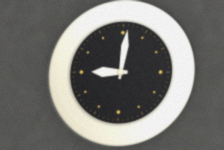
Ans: 9:01
